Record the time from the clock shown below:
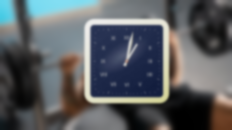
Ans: 1:02
